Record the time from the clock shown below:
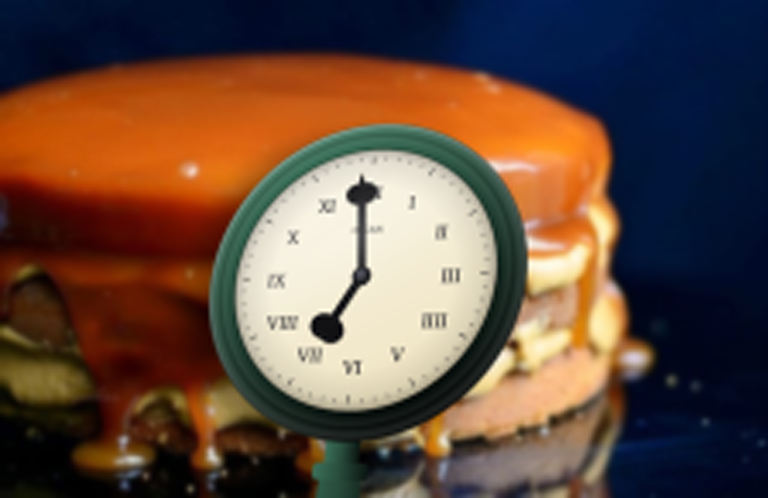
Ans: 6:59
